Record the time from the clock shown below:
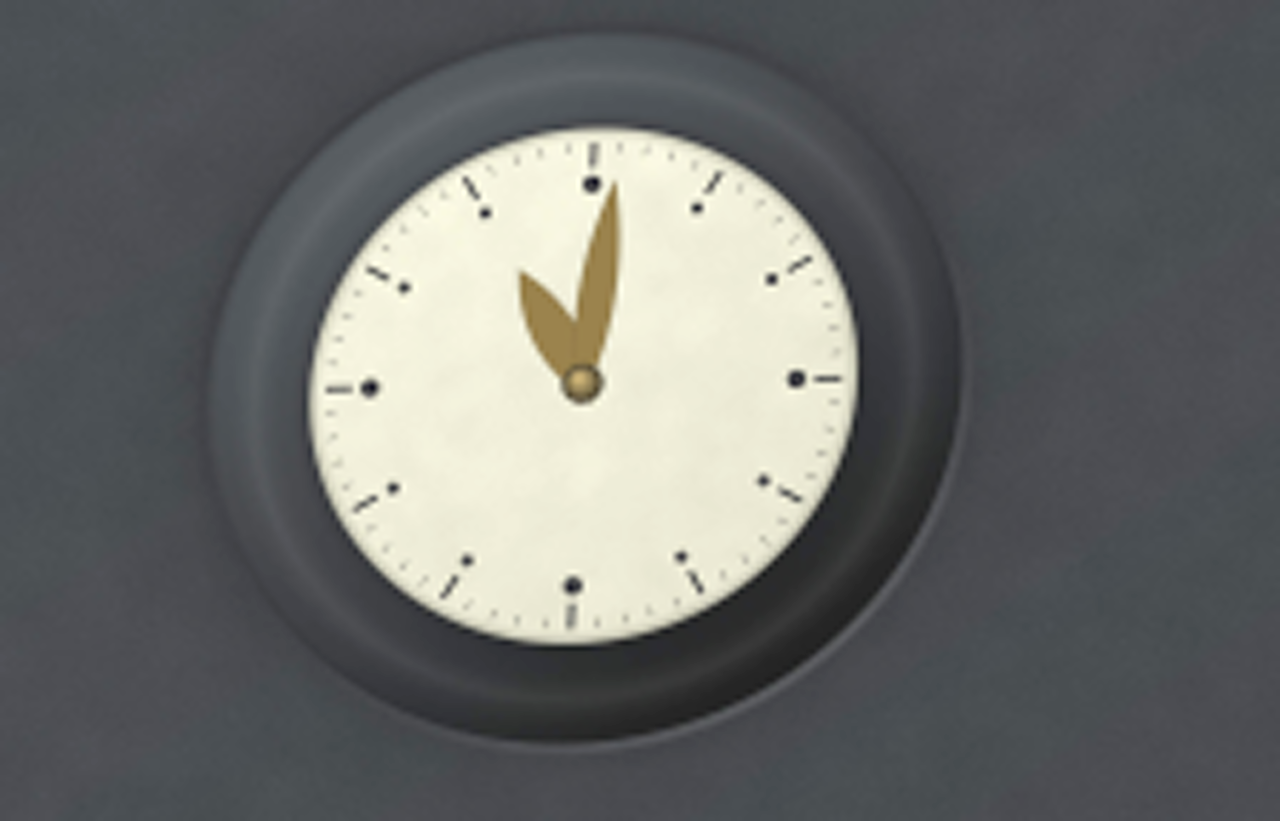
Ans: 11:01
